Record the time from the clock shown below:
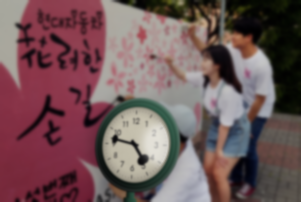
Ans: 4:47
